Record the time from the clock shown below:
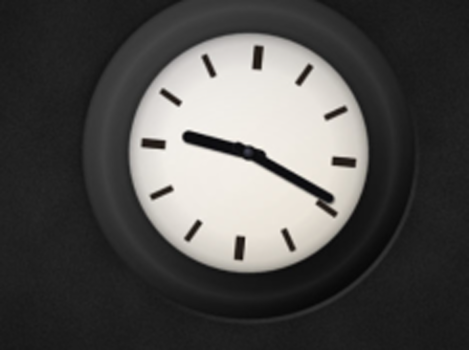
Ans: 9:19
